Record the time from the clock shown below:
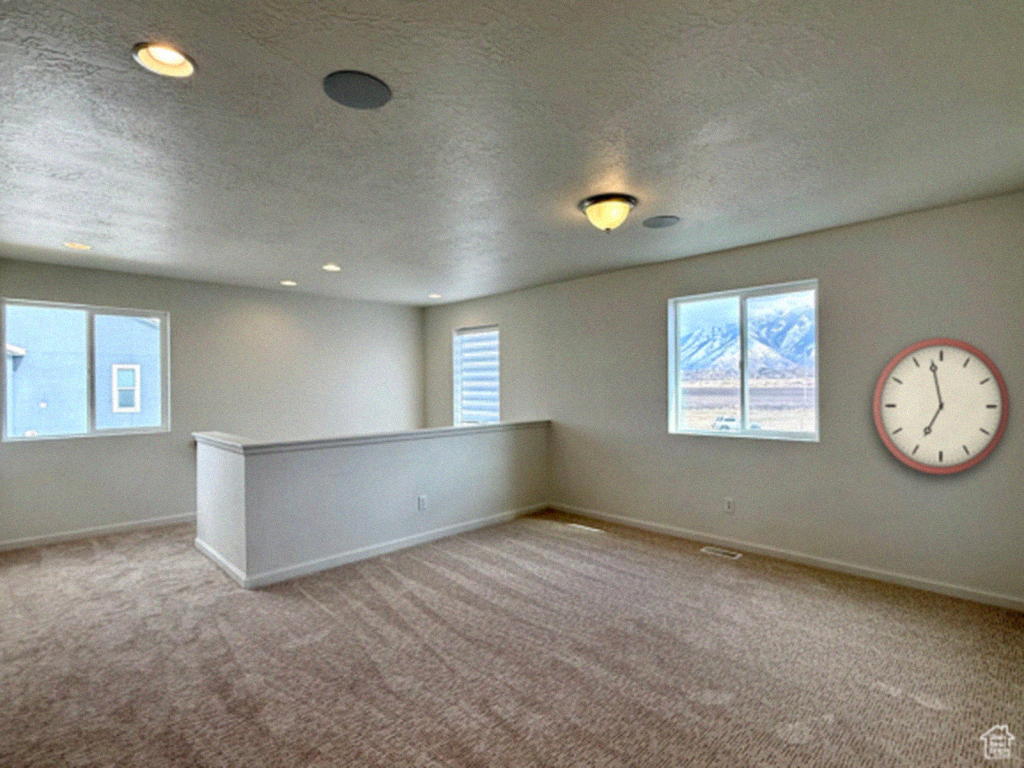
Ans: 6:58
